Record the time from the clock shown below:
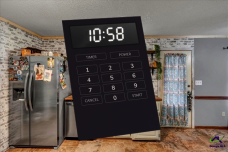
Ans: 10:58
